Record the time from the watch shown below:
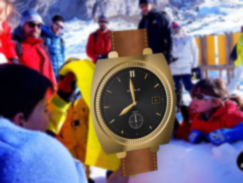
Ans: 7:59
